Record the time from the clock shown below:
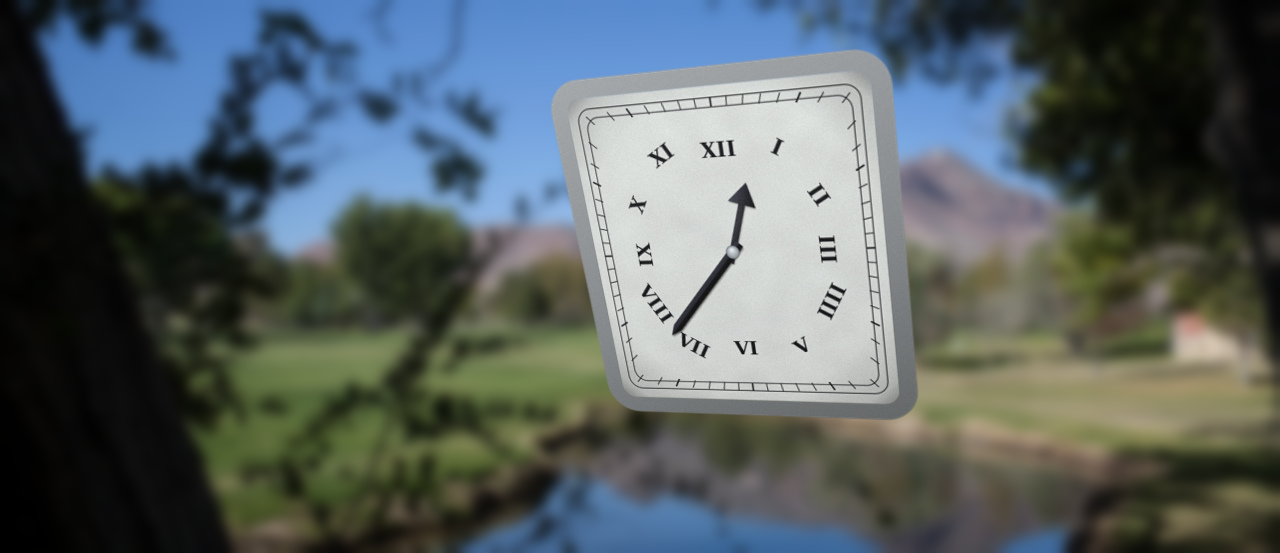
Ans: 12:37
